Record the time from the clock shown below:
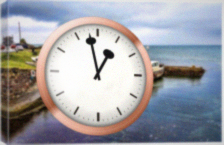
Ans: 12:58
